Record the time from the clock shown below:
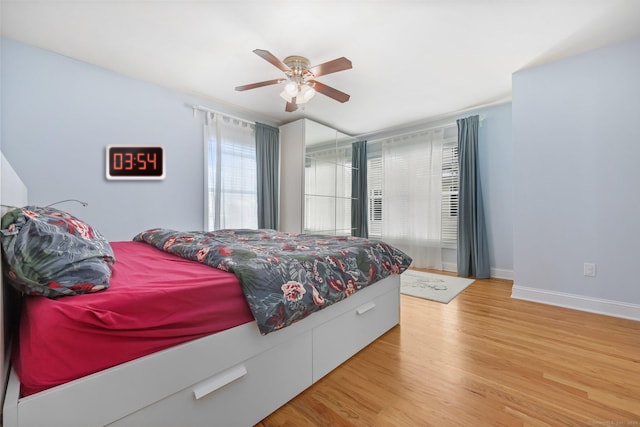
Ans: 3:54
